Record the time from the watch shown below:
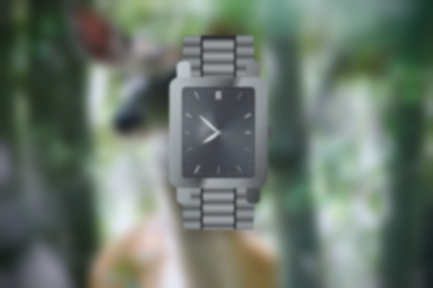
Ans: 7:52
